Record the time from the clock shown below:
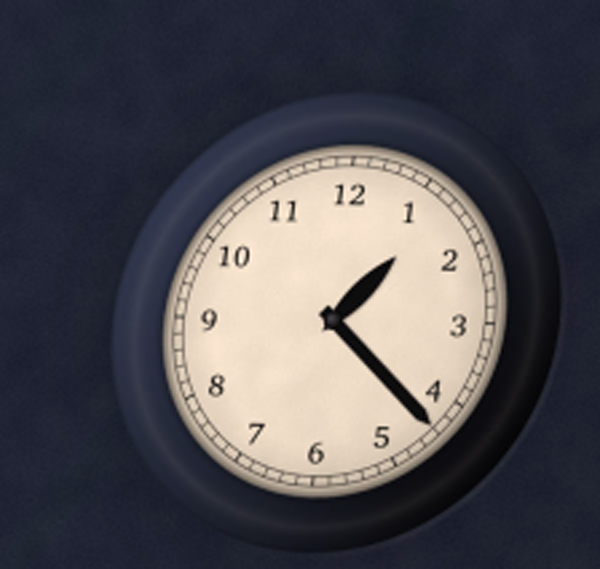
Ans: 1:22
